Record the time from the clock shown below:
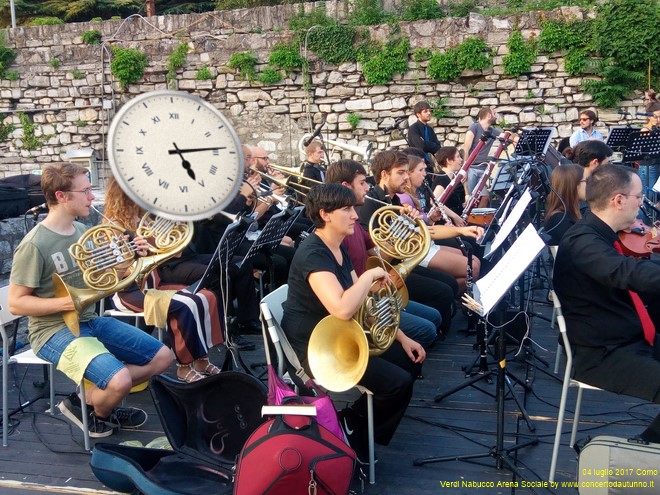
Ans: 5:14
